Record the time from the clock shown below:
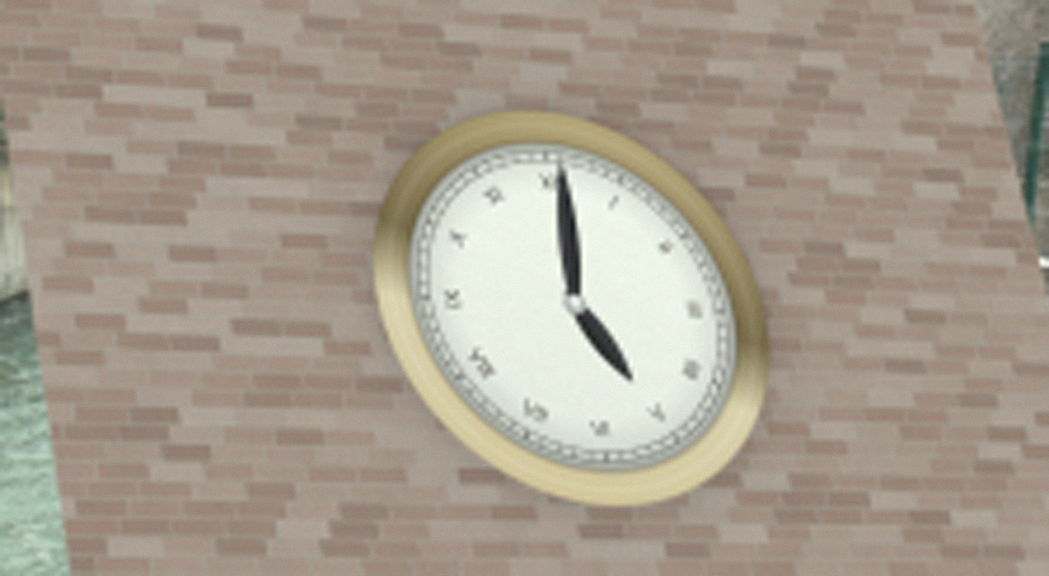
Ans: 5:01
